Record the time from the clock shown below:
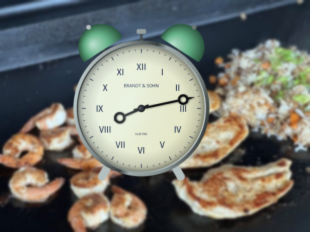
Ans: 8:13
